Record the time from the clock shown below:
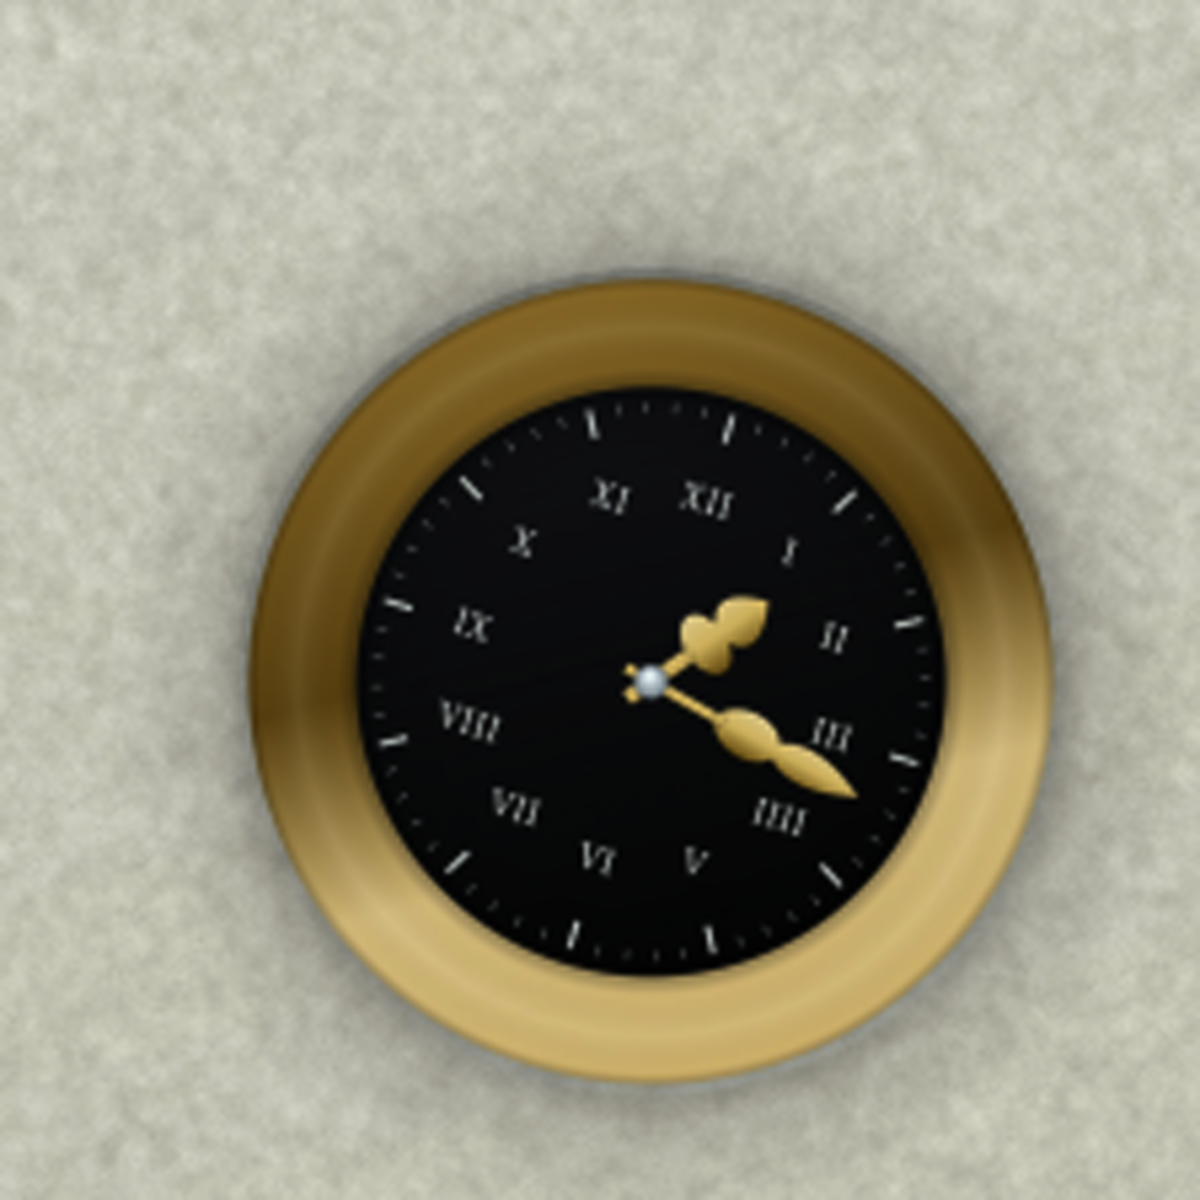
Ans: 1:17
